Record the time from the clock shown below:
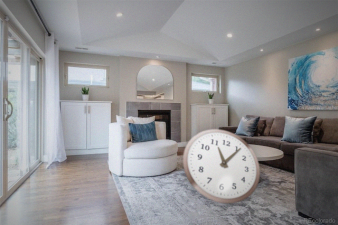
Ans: 11:06
